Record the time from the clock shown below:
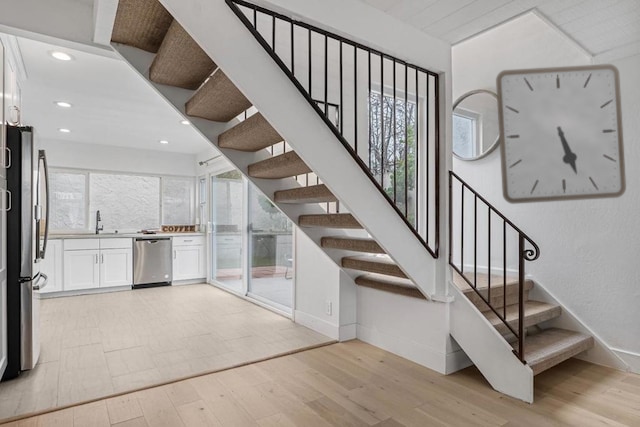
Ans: 5:27
